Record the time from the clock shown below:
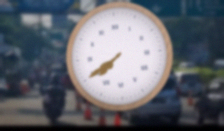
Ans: 7:40
